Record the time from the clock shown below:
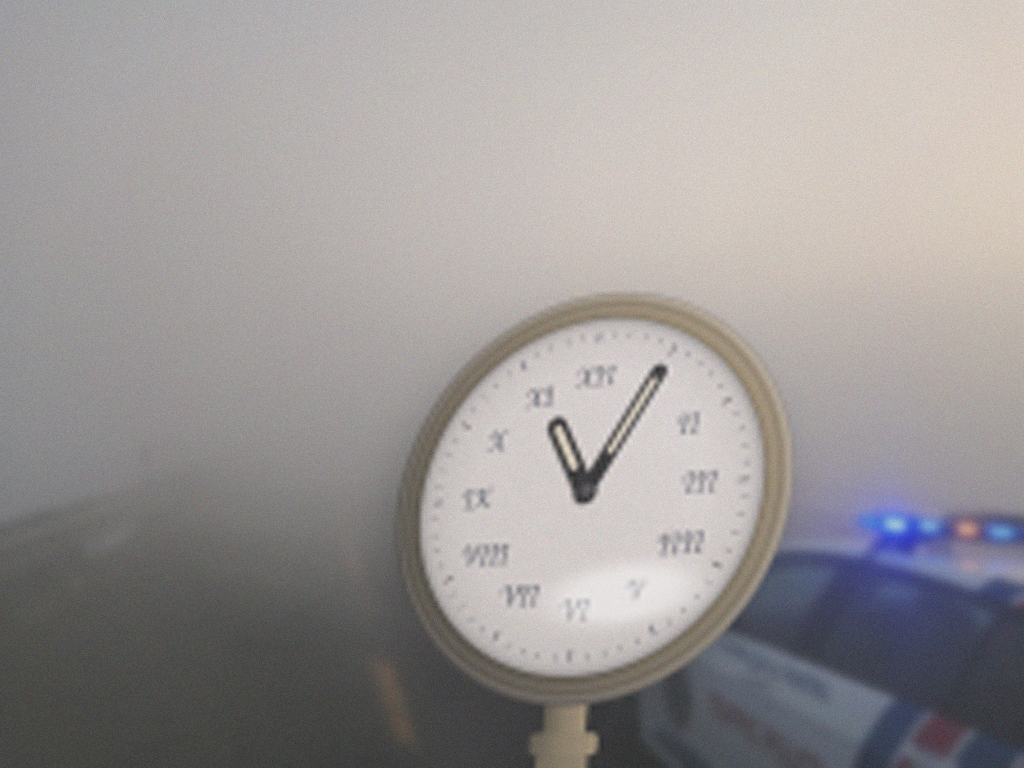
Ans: 11:05
